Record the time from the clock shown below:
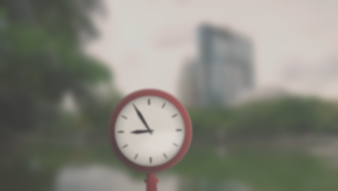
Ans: 8:55
